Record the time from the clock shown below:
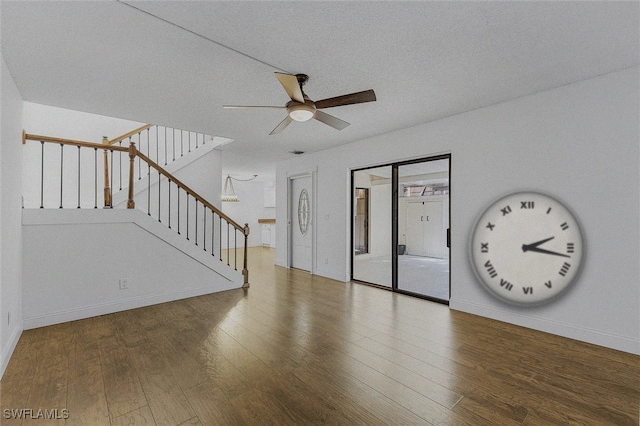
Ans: 2:17
